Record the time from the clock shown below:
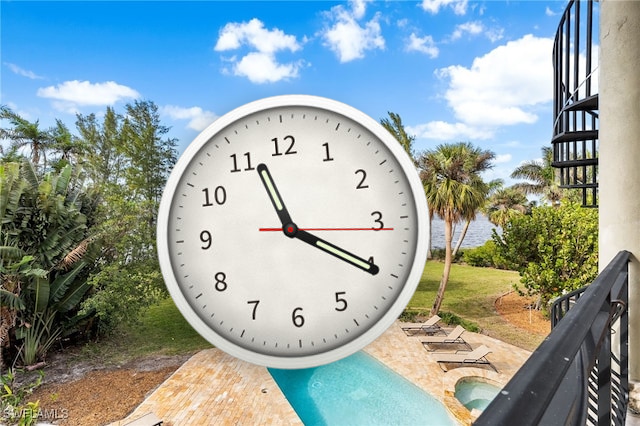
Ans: 11:20:16
